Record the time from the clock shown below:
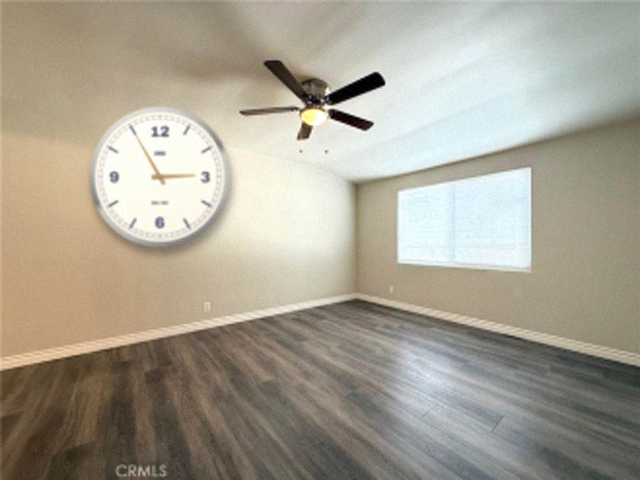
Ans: 2:55
